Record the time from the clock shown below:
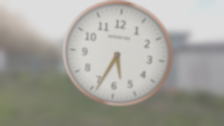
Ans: 5:34
